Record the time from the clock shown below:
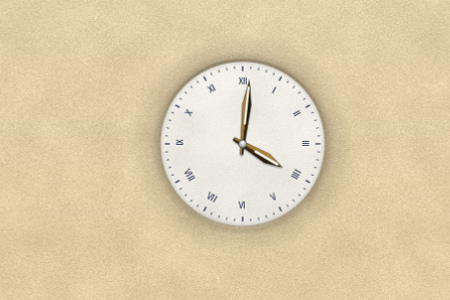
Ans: 4:01
